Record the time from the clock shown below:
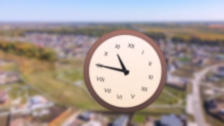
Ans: 10:45
